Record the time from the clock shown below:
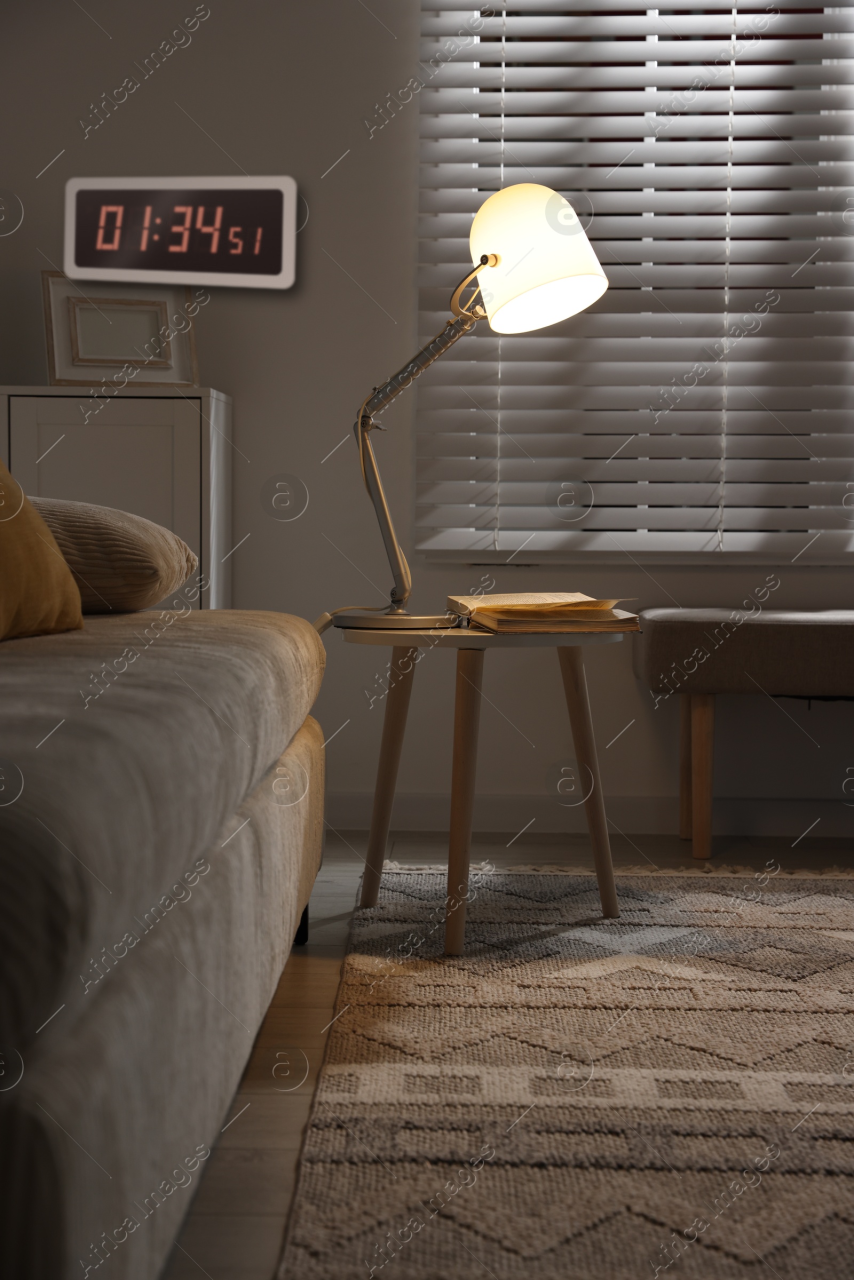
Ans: 1:34:51
